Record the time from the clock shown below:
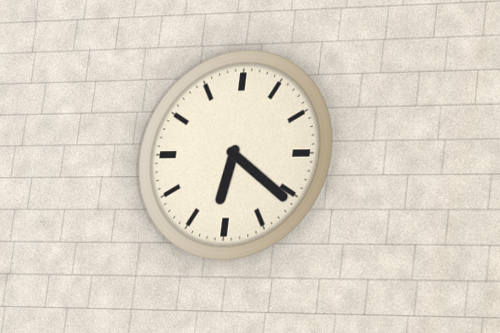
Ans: 6:21
